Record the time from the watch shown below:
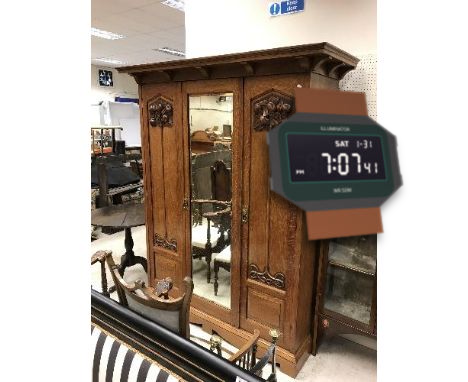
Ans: 7:07:41
